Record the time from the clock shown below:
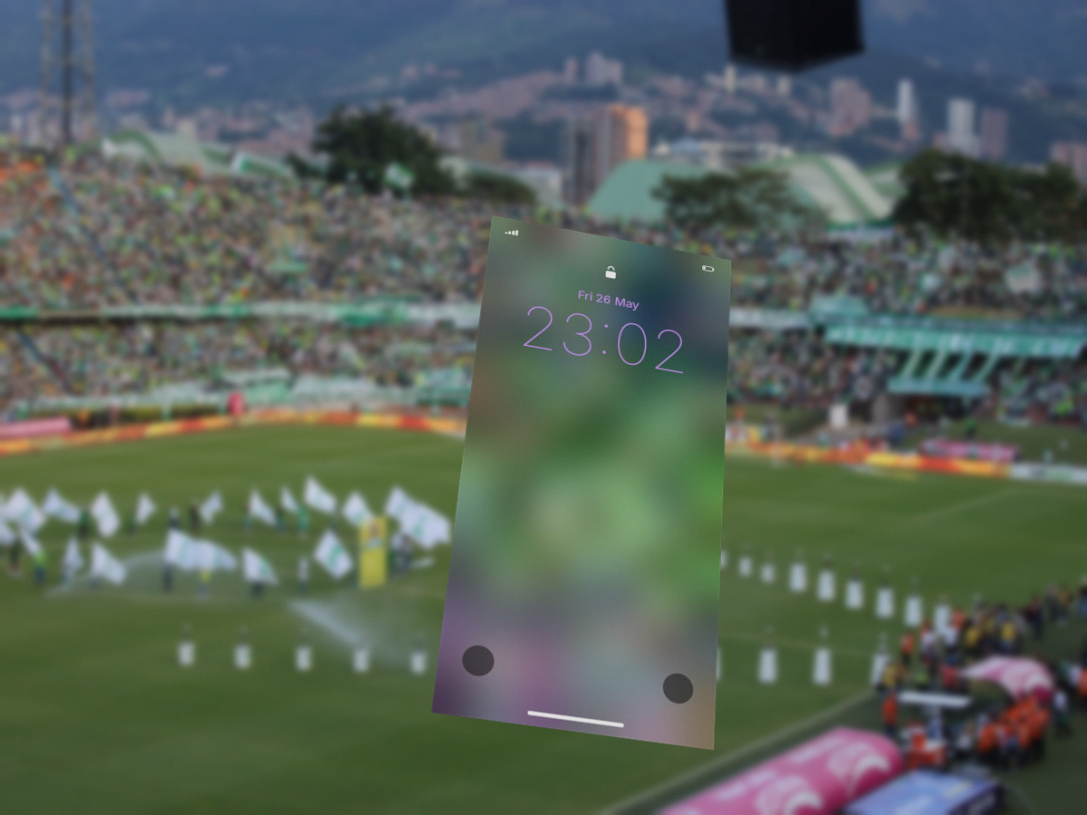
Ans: 23:02
